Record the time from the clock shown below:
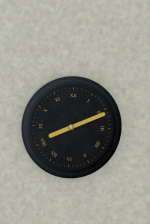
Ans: 8:11
